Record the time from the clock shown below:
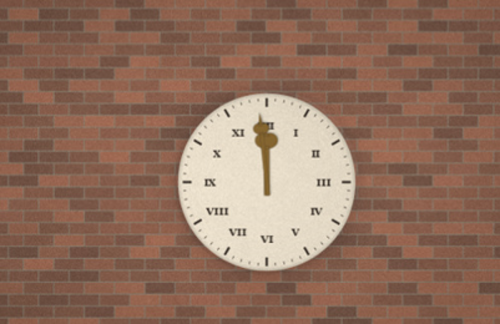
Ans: 11:59
